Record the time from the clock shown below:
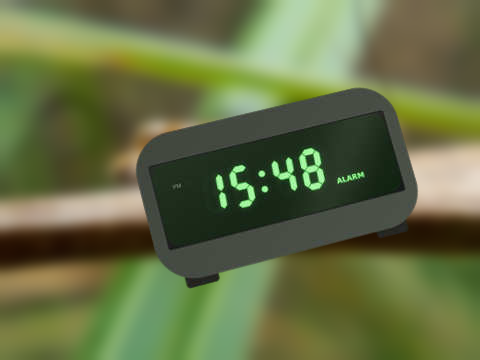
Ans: 15:48
